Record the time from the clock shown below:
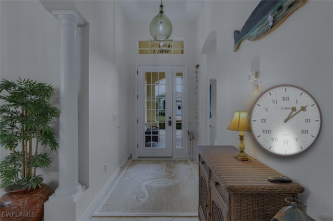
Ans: 1:09
